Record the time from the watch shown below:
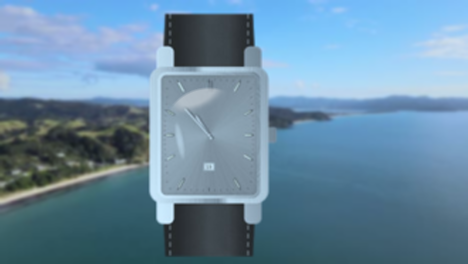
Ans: 10:53
